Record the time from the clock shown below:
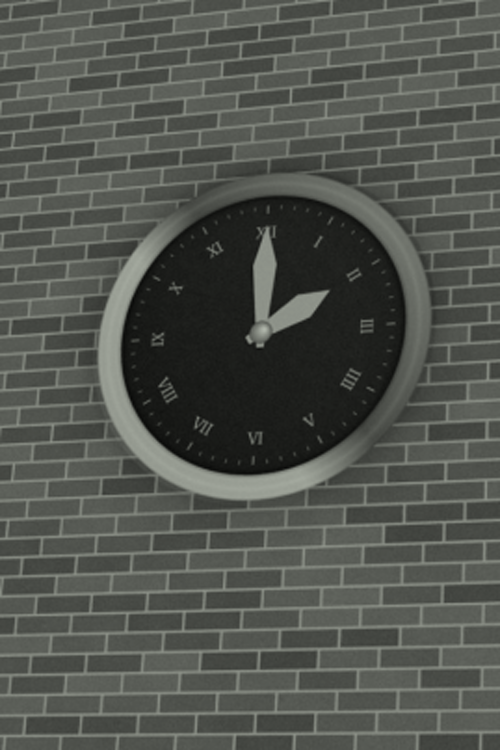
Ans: 2:00
